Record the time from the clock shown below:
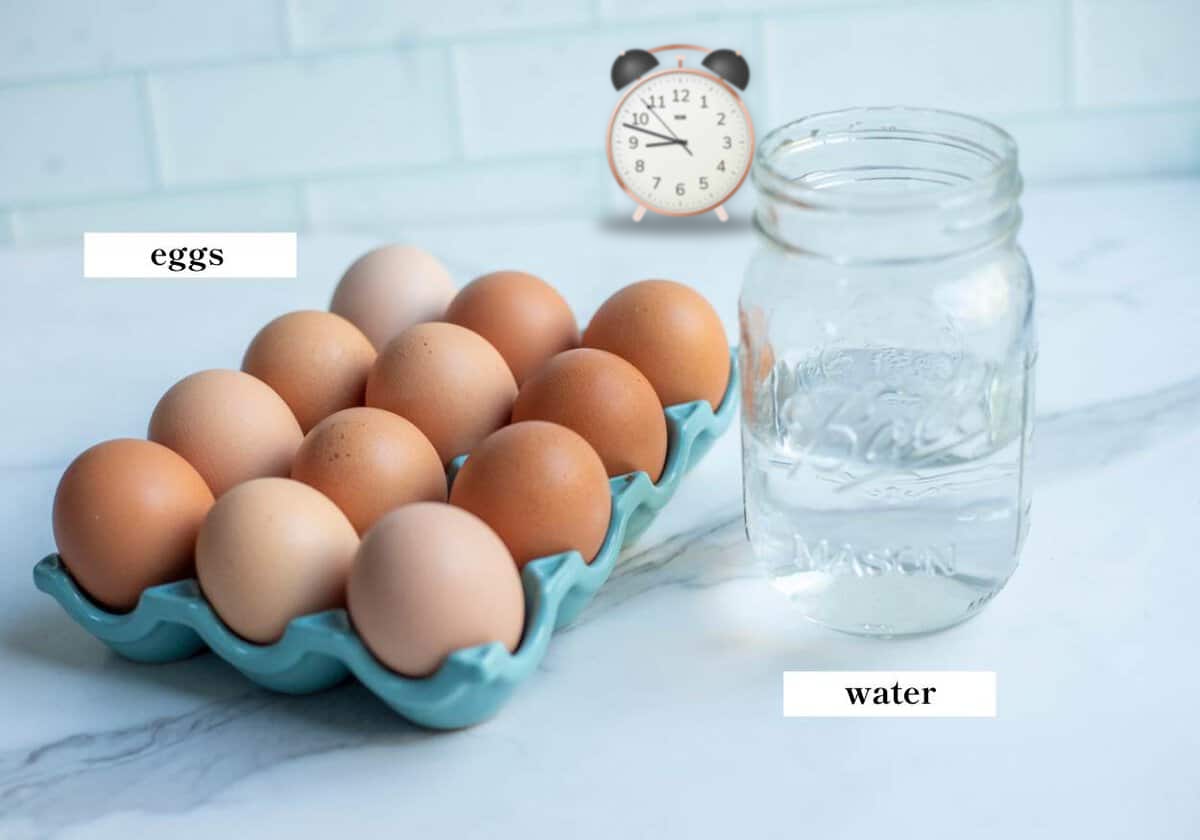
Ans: 8:47:53
